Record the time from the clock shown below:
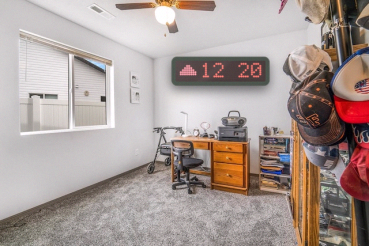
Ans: 12:20
